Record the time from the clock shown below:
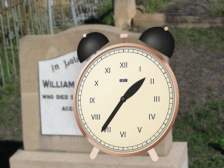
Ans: 1:36
